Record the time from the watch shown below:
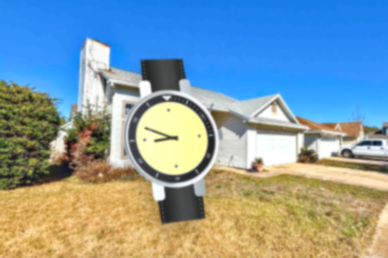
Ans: 8:49
